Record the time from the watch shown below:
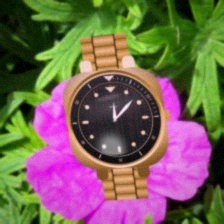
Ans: 12:08
